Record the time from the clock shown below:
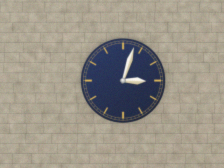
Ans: 3:03
